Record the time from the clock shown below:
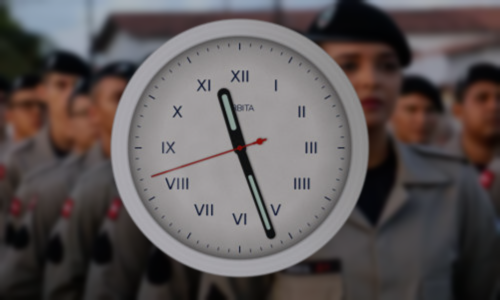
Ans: 11:26:42
